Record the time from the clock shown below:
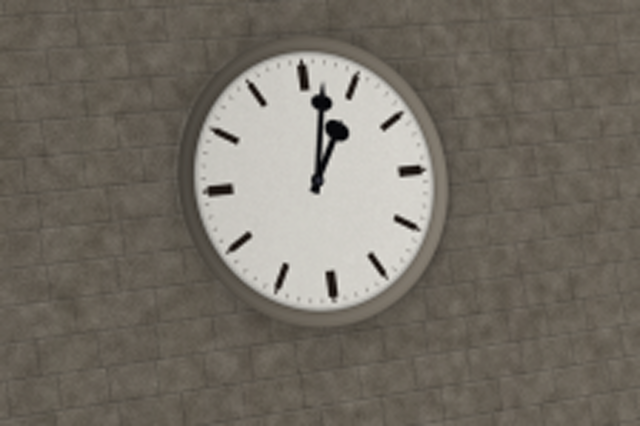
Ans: 1:02
